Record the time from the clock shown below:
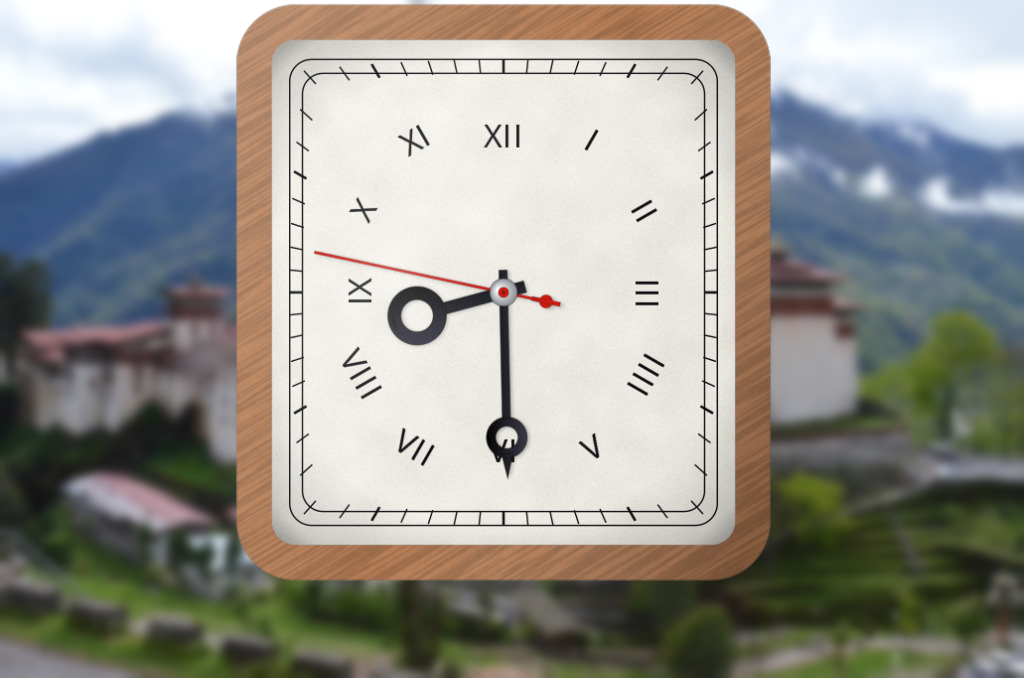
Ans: 8:29:47
